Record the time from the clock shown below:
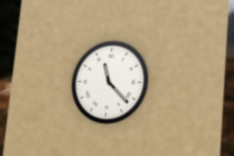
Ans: 11:22
